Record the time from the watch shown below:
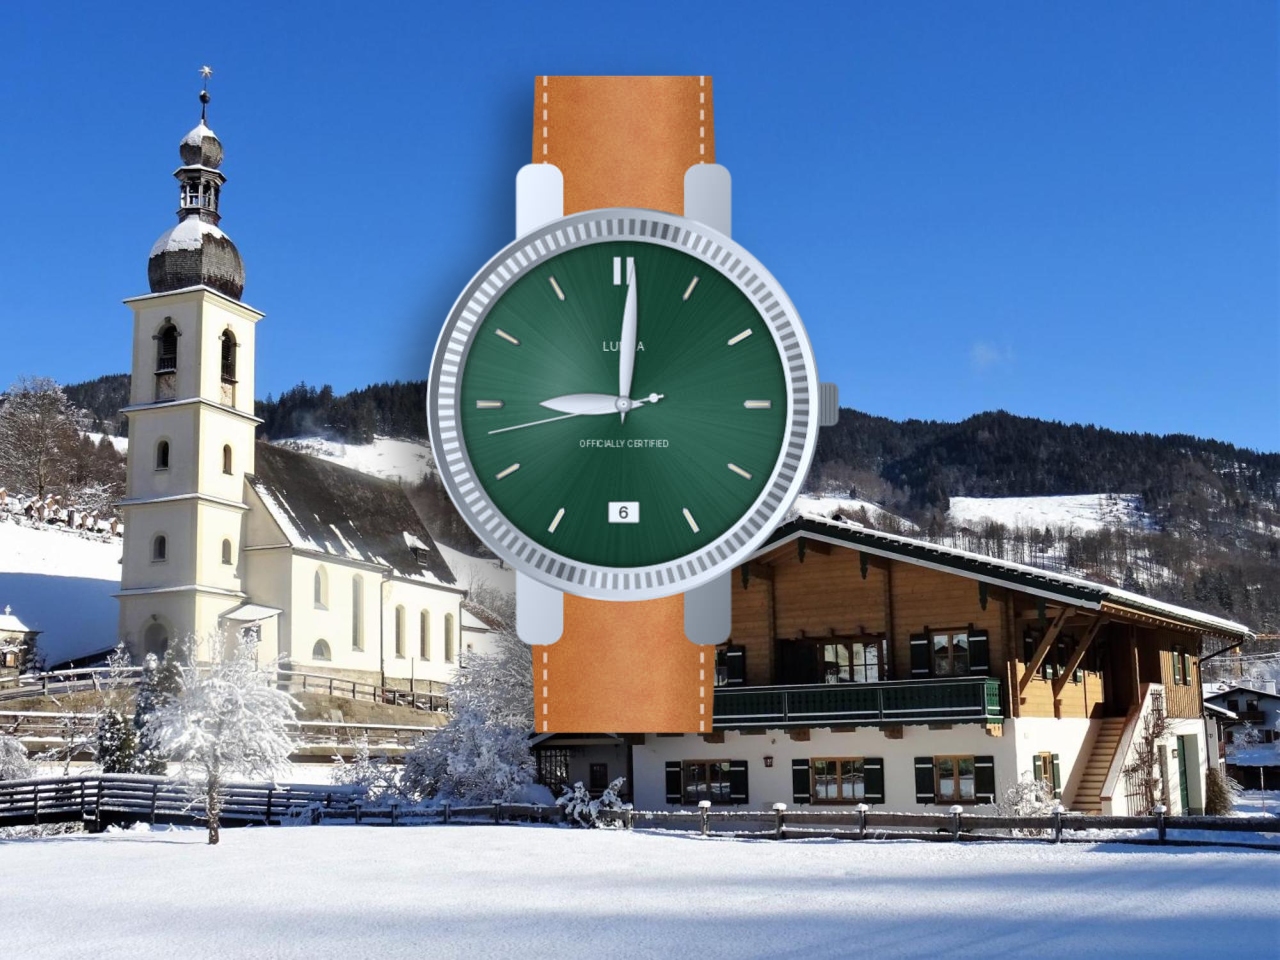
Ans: 9:00:43
